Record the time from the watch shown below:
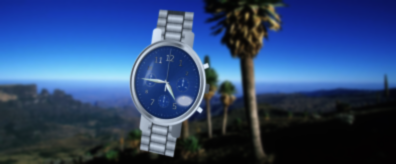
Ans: 4:45
